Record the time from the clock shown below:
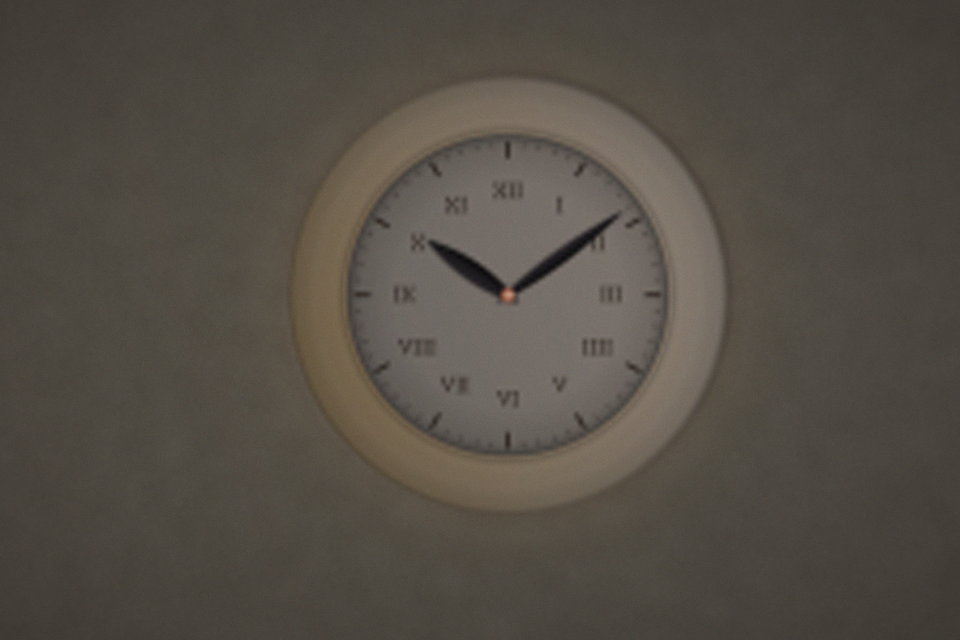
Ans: 10:09
